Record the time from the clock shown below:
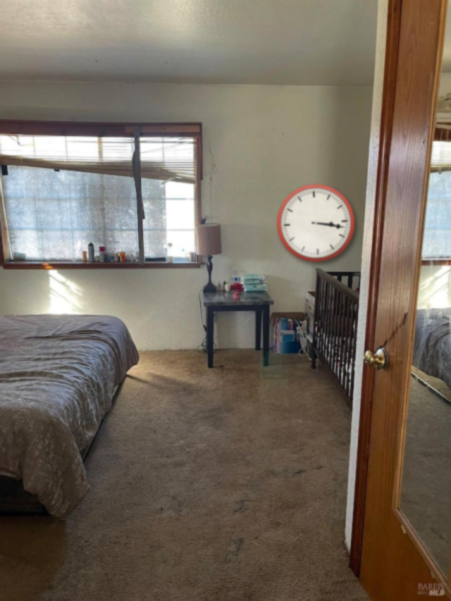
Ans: 3:17
